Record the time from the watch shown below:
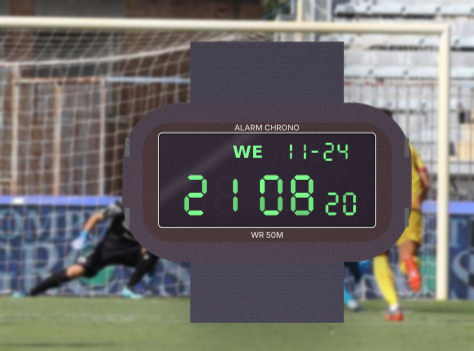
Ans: 21:08:20
